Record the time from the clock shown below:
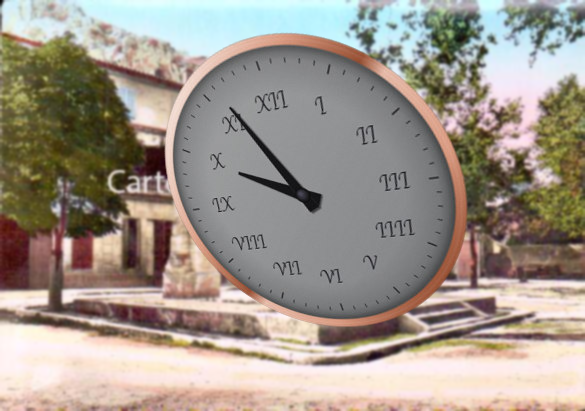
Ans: 9:56
